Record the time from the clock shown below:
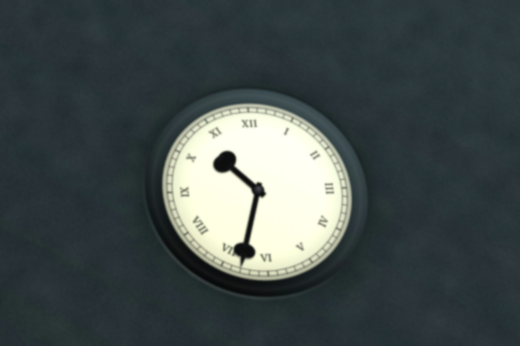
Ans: 10:33
